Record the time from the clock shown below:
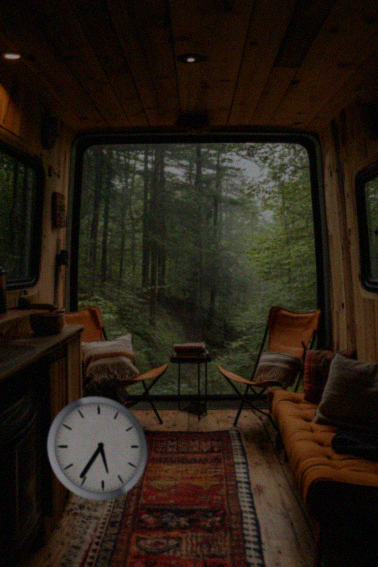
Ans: 5:36
